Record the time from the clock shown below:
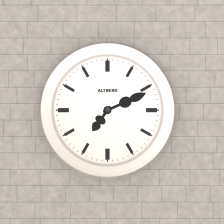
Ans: 7:11
